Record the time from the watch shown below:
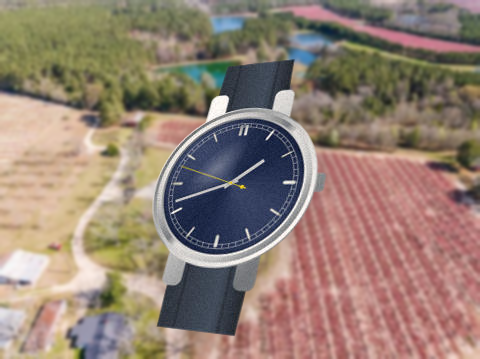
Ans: 1:41:48
